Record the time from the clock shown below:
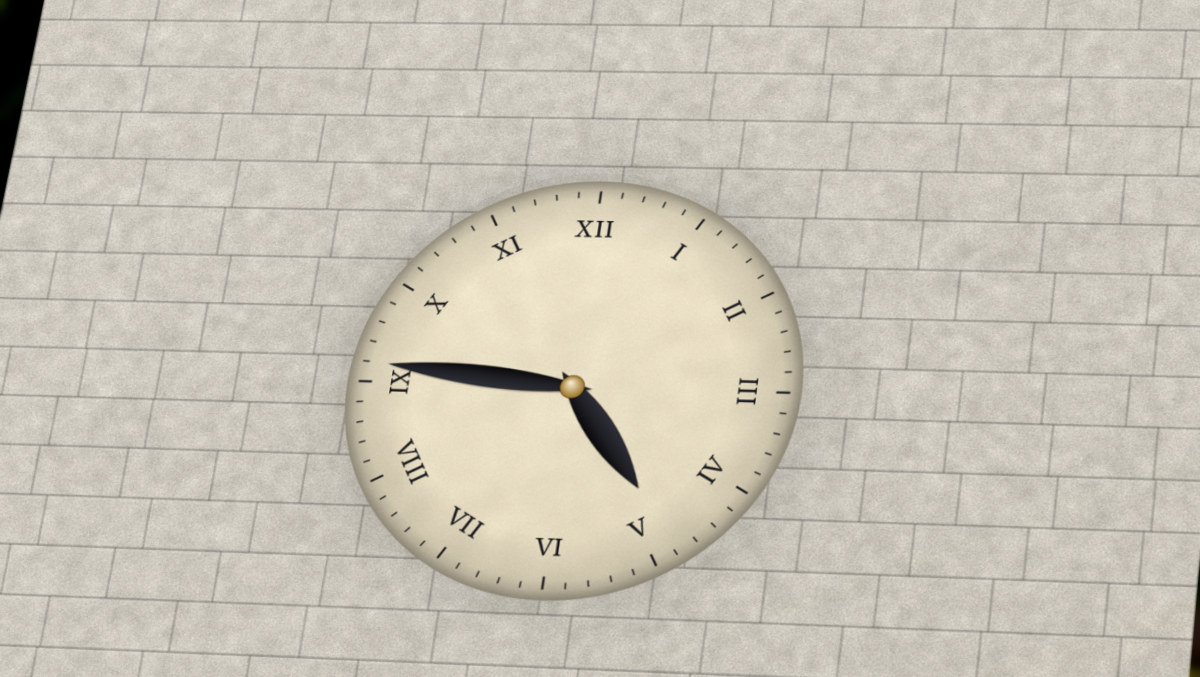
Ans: 4:46
